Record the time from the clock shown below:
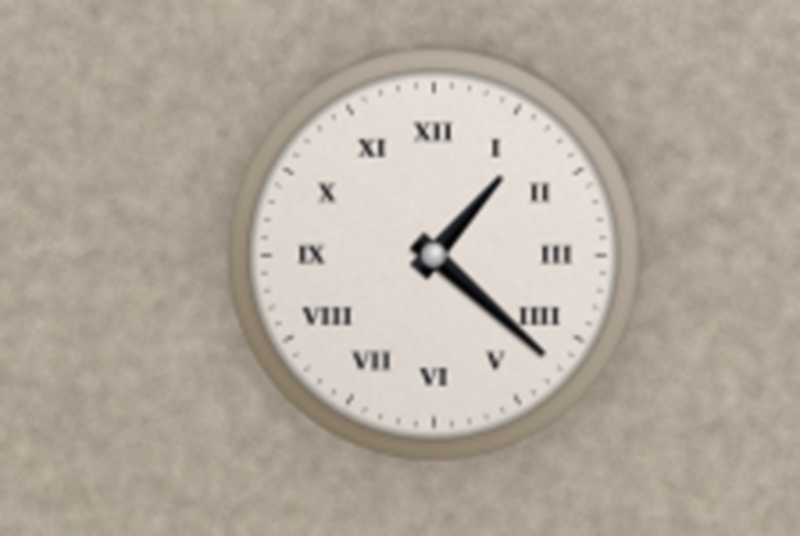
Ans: 1:22
